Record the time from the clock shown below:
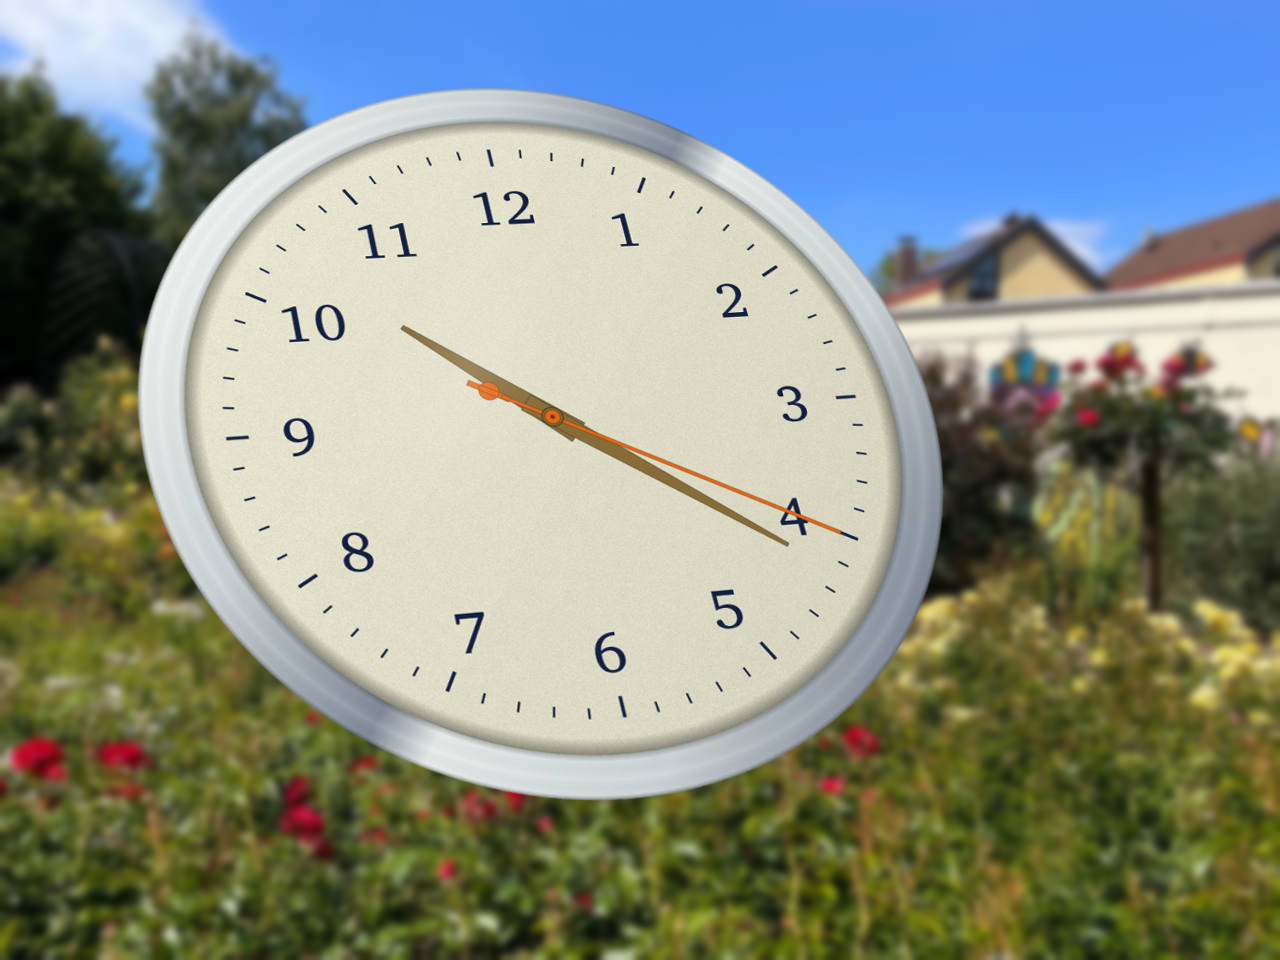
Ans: 10:21:20
